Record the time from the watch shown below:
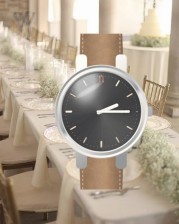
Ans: 2:15
